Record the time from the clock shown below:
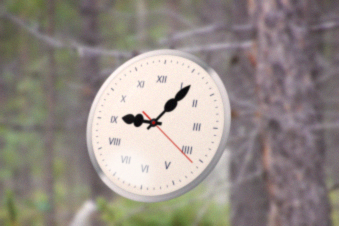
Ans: 9:06:21
